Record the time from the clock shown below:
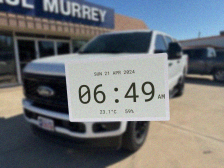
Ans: 6:49
